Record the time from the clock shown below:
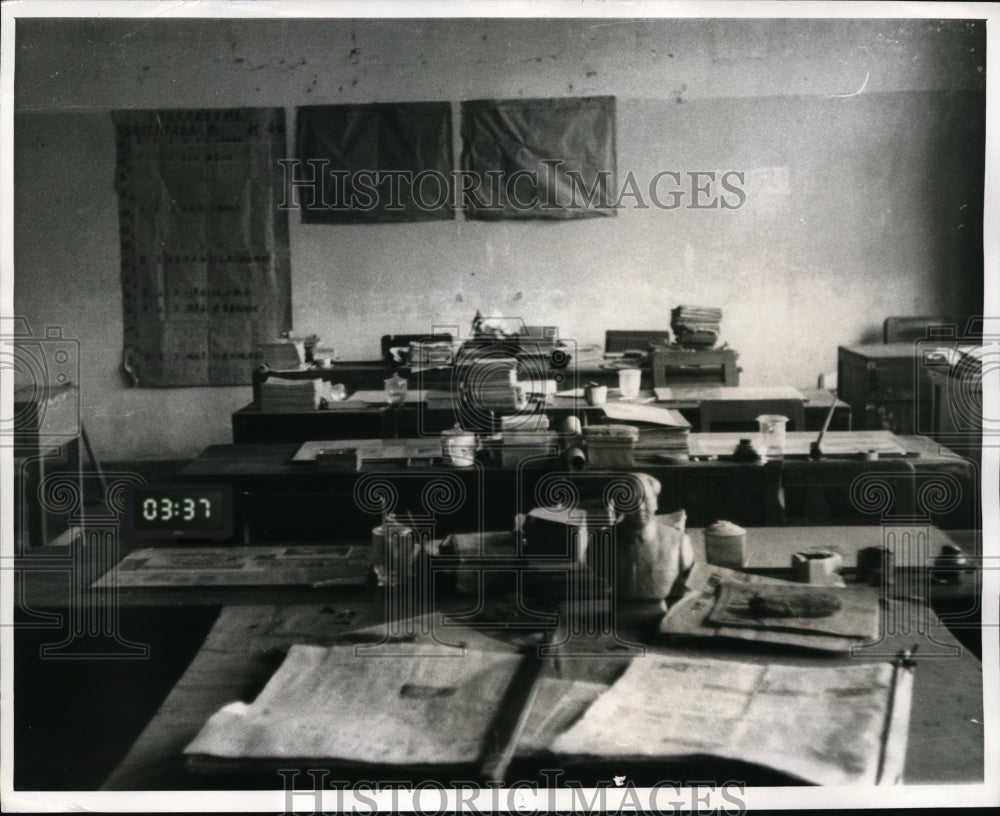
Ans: 3:37
